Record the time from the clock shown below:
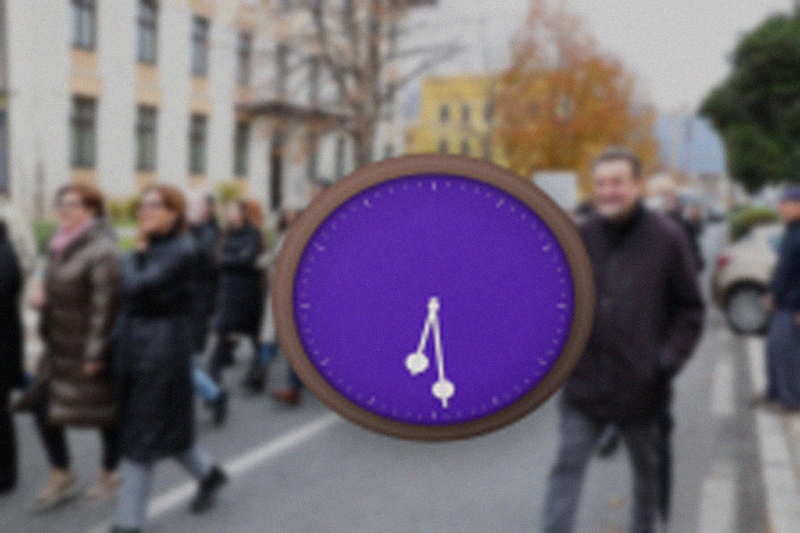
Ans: 6:29
